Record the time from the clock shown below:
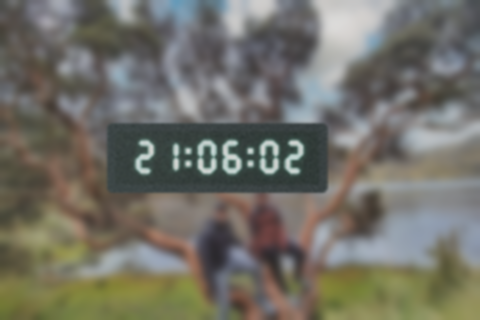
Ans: 21:06:02
